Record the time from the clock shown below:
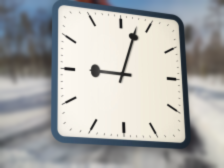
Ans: 9:03
